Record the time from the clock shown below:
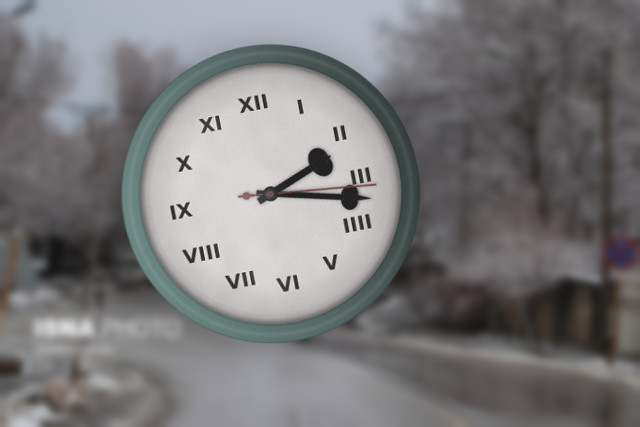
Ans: 2:17:16
